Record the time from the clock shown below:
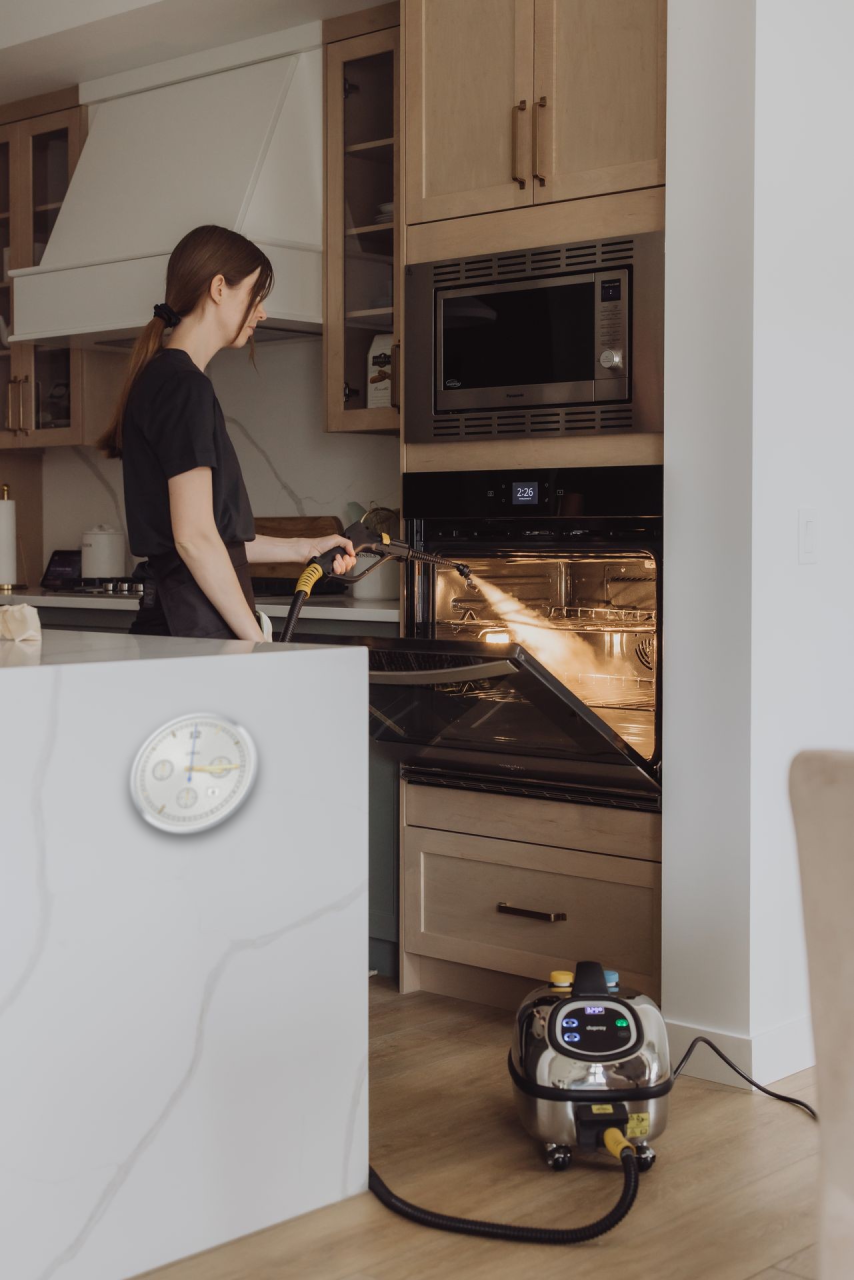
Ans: 3:15
